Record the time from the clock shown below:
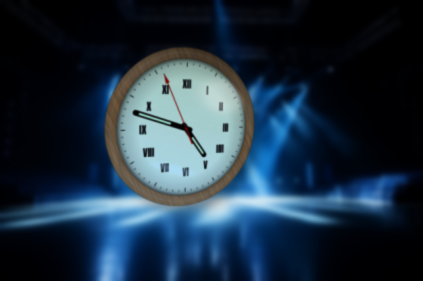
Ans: 4:47:56
